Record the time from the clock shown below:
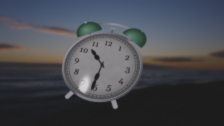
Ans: 10:31
